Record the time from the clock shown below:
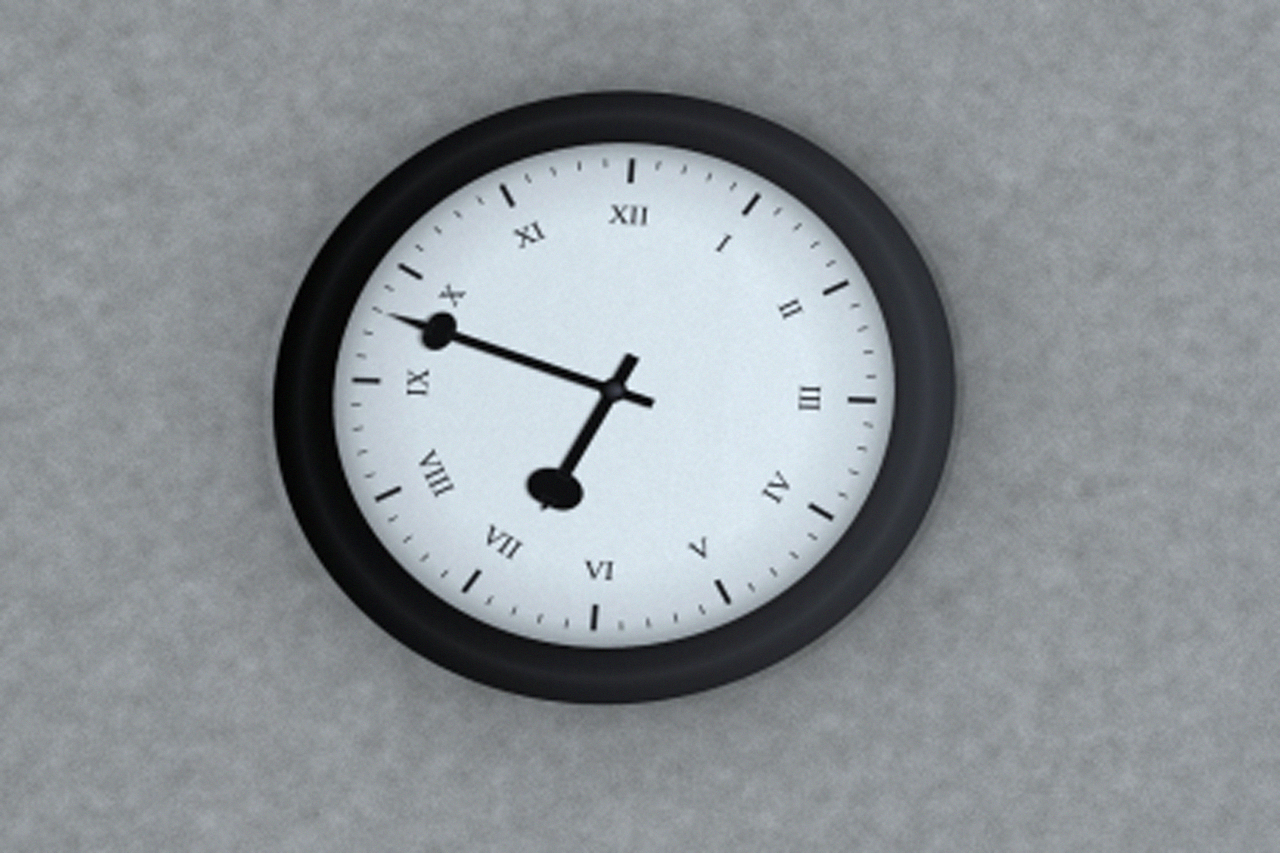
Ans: 6:48
